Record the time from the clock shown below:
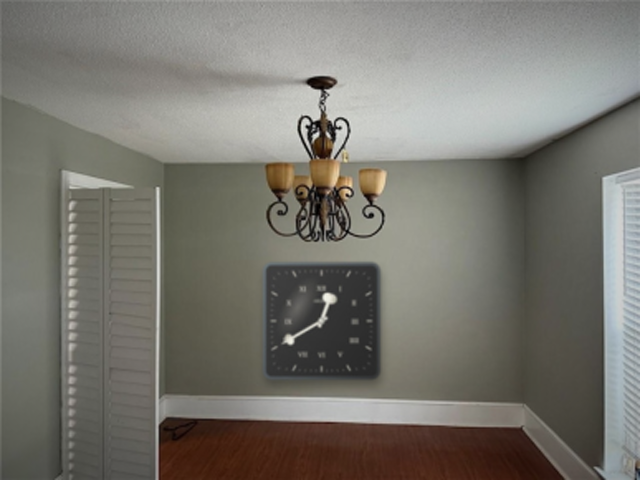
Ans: 12:40
